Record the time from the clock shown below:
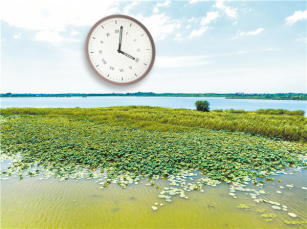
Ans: 4:02
